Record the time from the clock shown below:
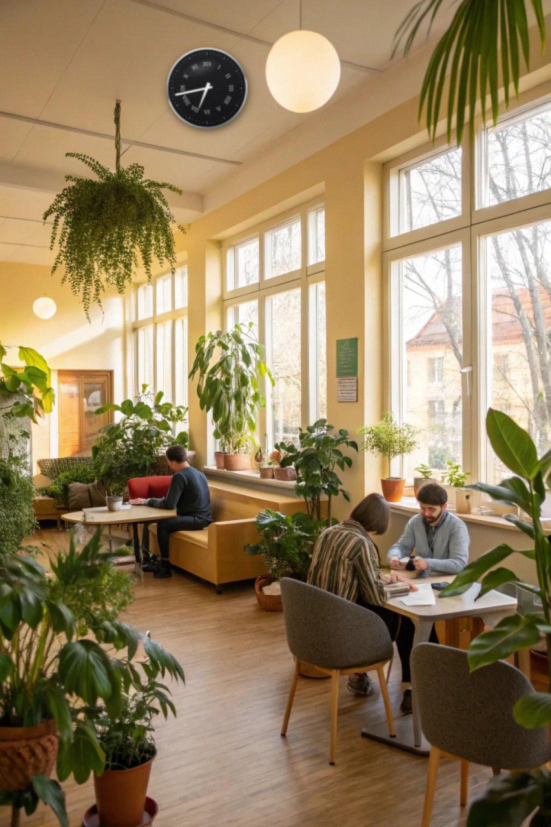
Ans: 6:43
